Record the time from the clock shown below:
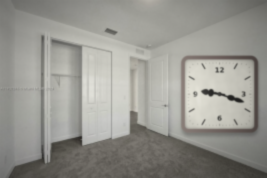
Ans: 9:18
